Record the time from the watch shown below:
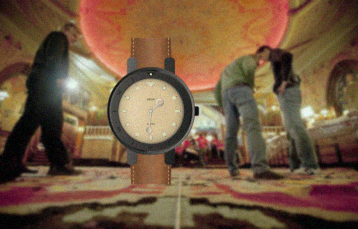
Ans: 1:31
